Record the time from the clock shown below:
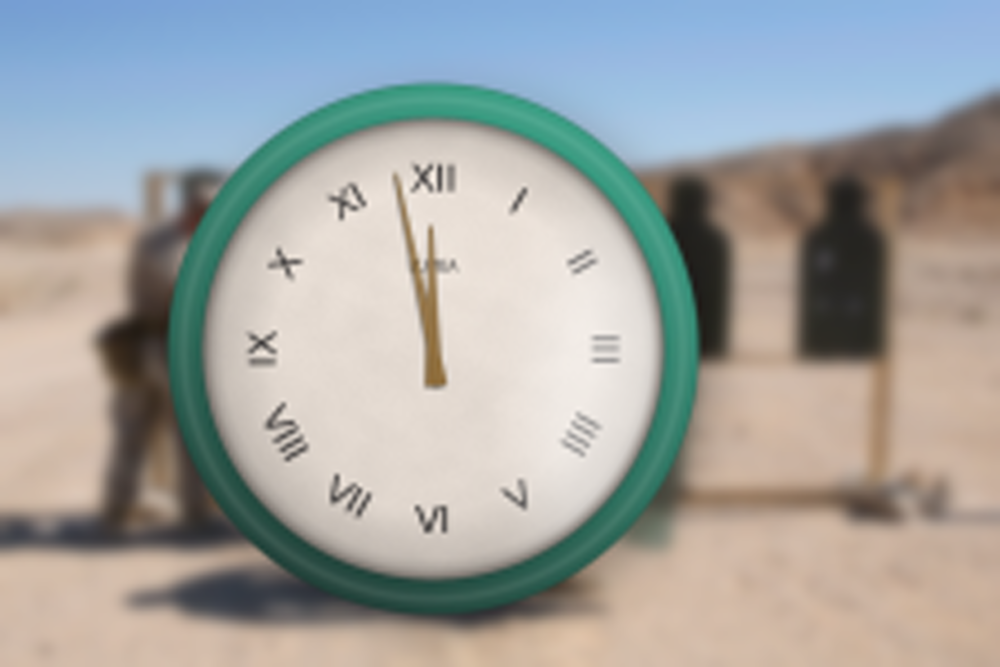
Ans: 11:58
